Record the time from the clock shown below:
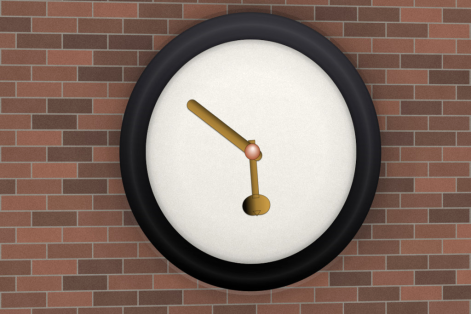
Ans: 5:51
